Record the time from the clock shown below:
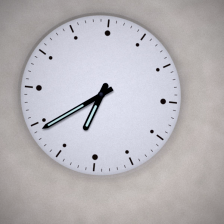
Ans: 6:39
